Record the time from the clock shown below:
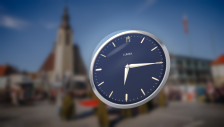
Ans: 6:15
